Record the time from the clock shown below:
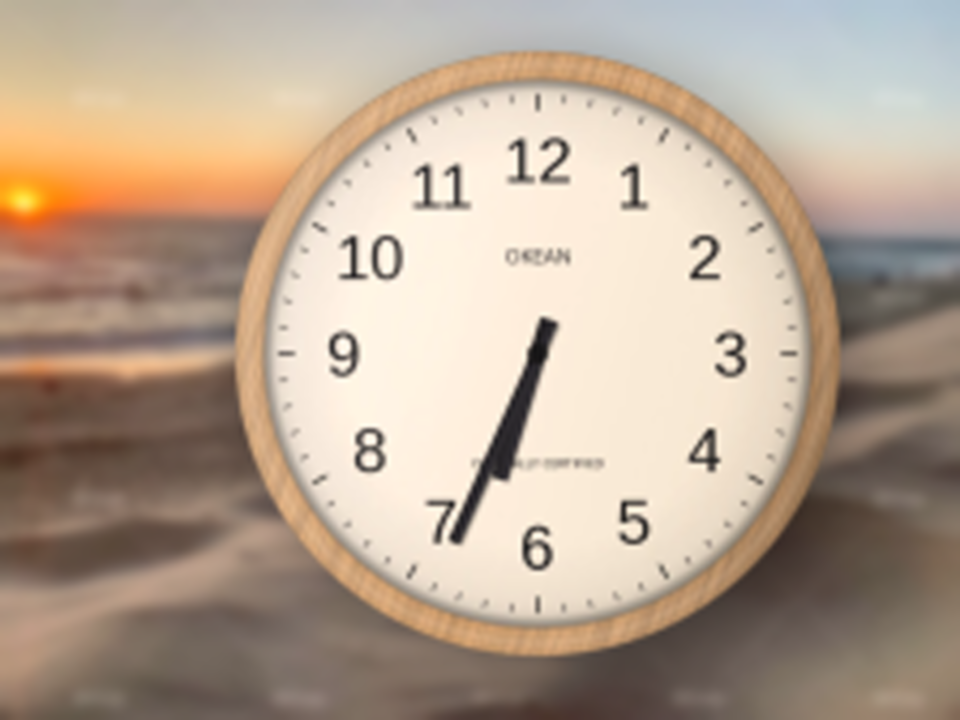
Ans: 6:34
